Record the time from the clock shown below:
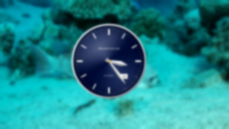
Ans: 3:24
